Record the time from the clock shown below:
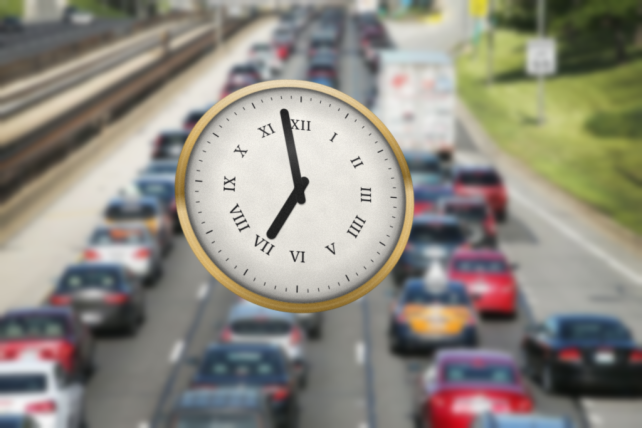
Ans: 6:58
